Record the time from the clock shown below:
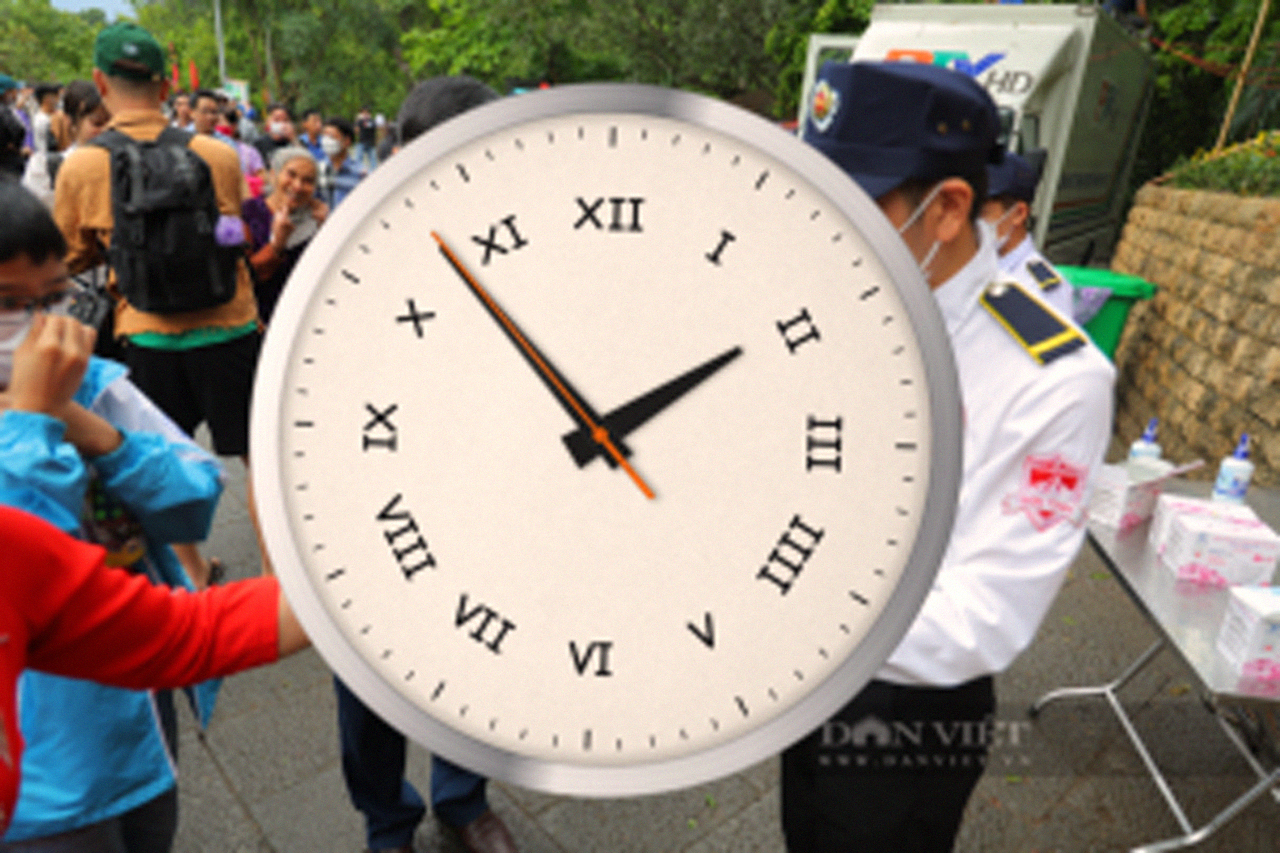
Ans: 1:52:53
